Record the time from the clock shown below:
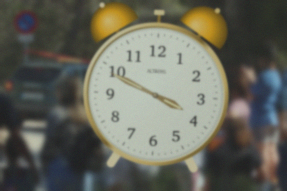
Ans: 3:49
